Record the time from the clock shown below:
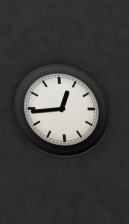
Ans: 12:44
